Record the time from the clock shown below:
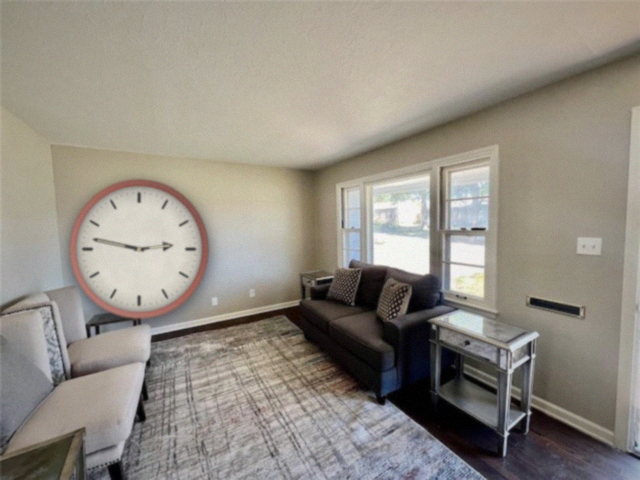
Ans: 2:47
